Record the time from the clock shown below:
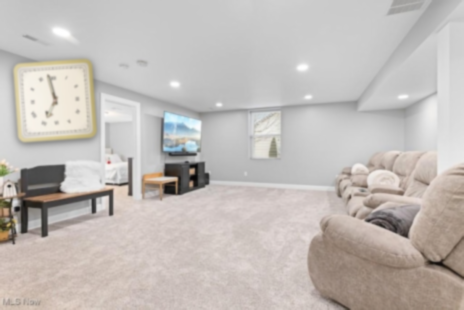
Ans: 6:58
